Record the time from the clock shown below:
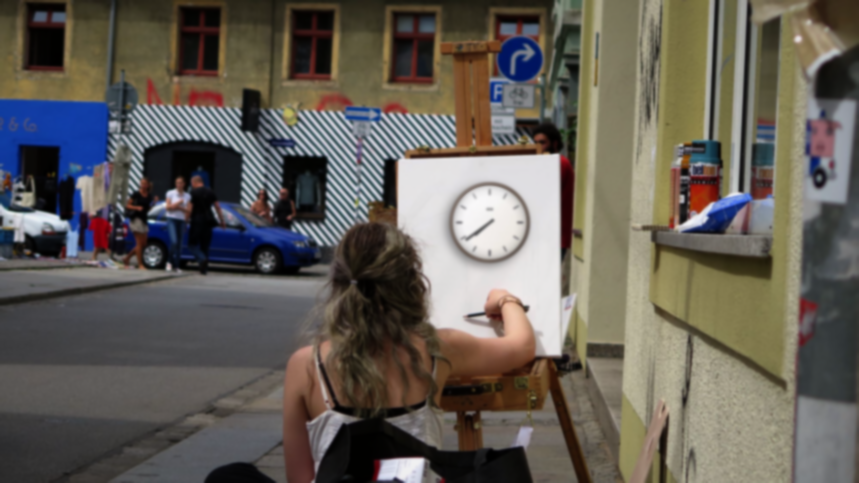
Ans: 7:39
